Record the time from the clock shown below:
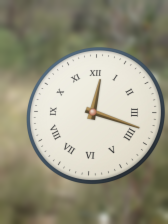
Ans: 12:18
